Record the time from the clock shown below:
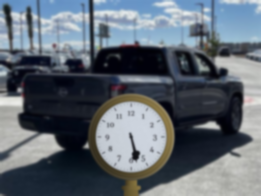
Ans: 5:28
